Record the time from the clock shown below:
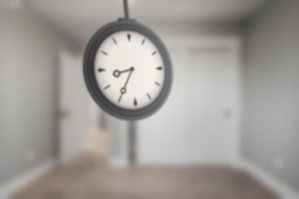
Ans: 8:35
